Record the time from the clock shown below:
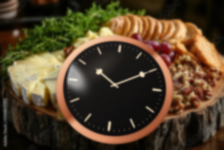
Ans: 10:10
